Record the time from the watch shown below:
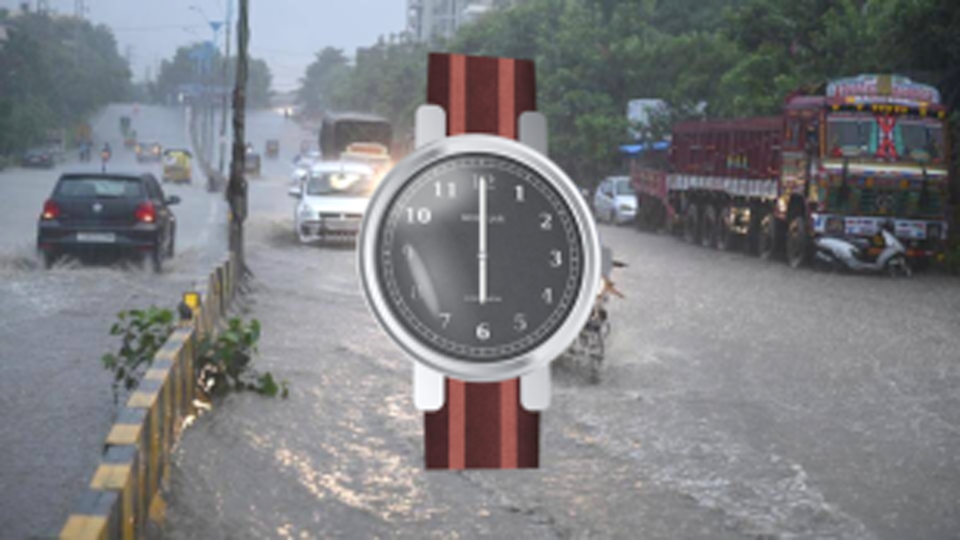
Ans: 6:00
